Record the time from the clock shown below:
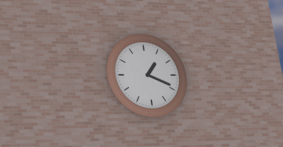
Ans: 1:19
